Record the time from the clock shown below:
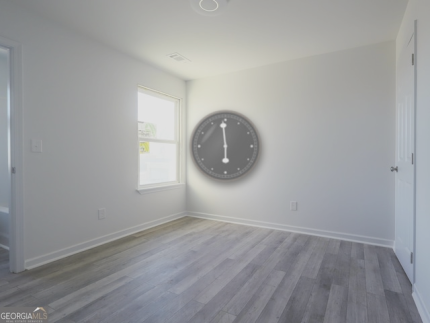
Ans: 5:59
